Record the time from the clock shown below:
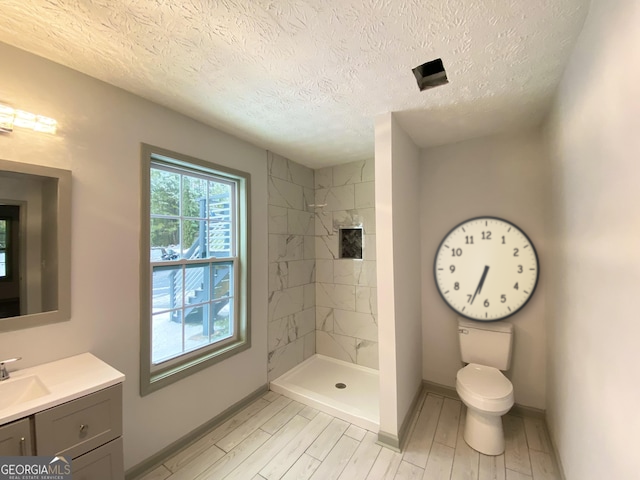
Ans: 6:34
